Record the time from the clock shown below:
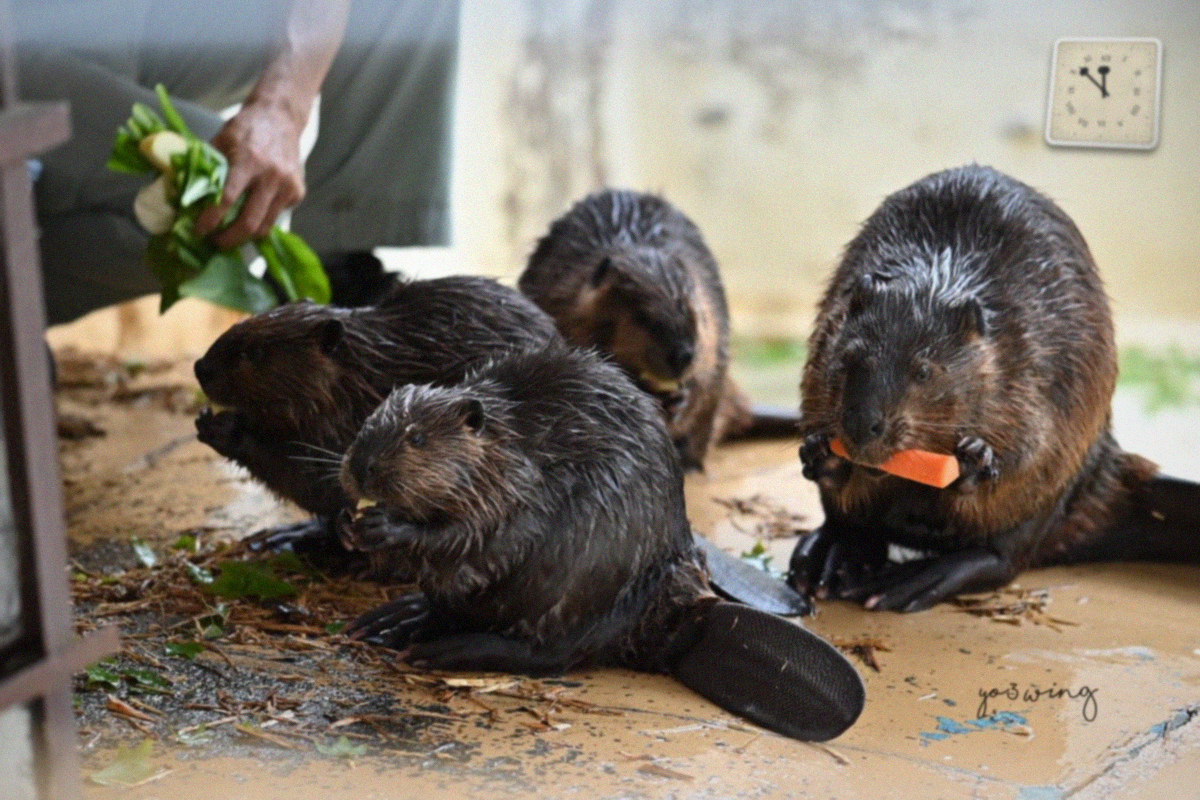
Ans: 11:52
